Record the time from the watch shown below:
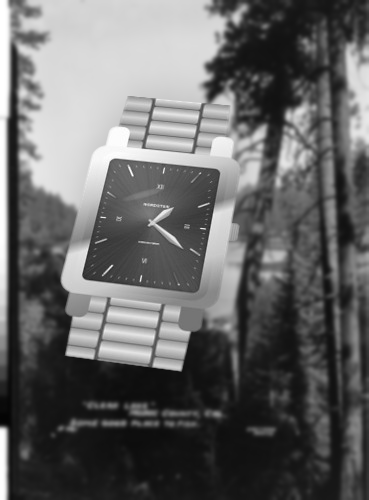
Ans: 1:21
